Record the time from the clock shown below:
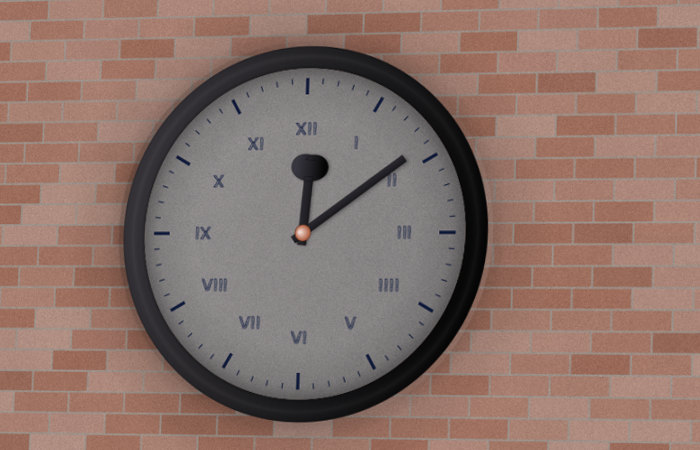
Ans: 12:09
